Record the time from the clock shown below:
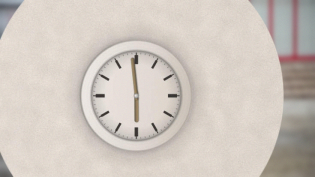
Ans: 5:59
